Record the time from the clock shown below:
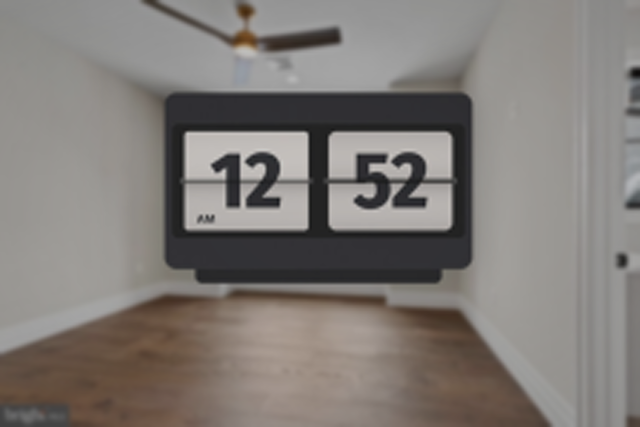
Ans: 12:52
